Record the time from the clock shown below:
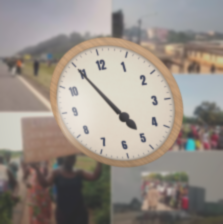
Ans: 4:55
